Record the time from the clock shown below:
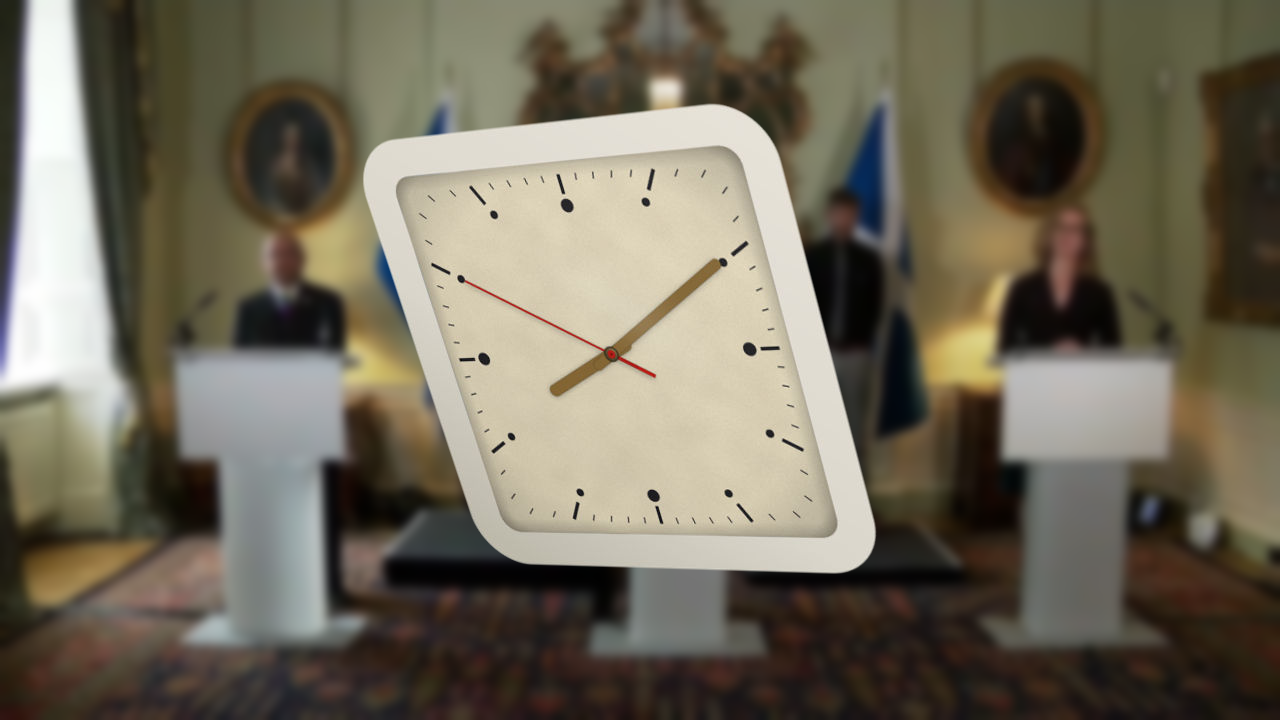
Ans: 8:09:50
